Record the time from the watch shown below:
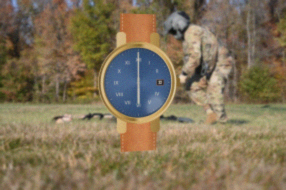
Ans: 6:00
